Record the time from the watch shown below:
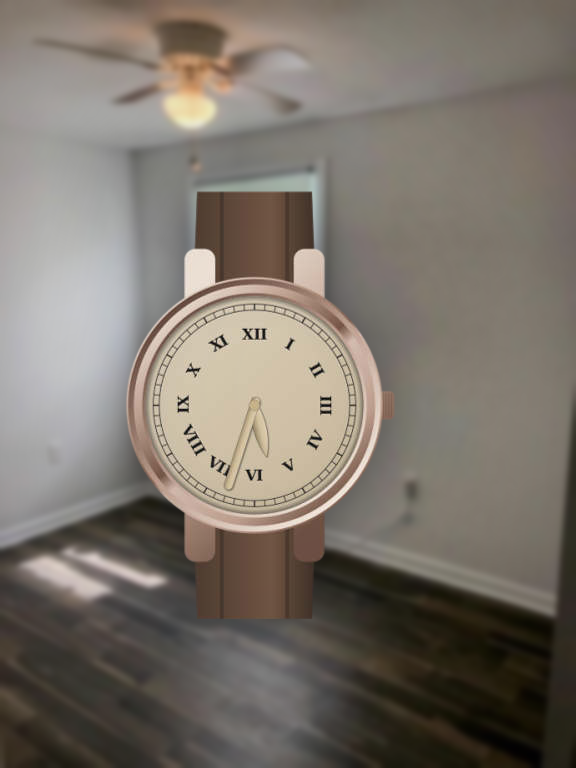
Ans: 5:33
